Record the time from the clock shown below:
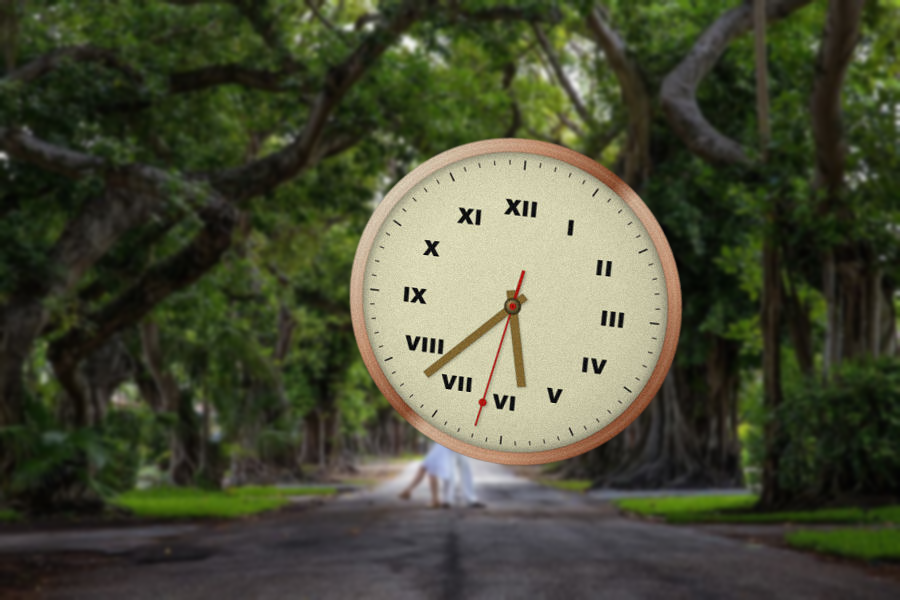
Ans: 5:37:32
